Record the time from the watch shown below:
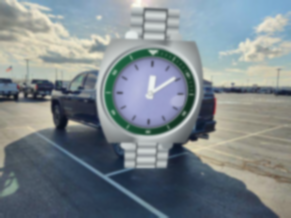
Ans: 12:09
